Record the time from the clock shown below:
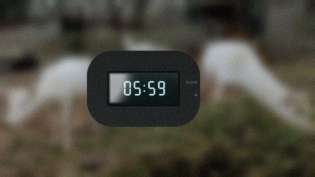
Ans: 5:59
